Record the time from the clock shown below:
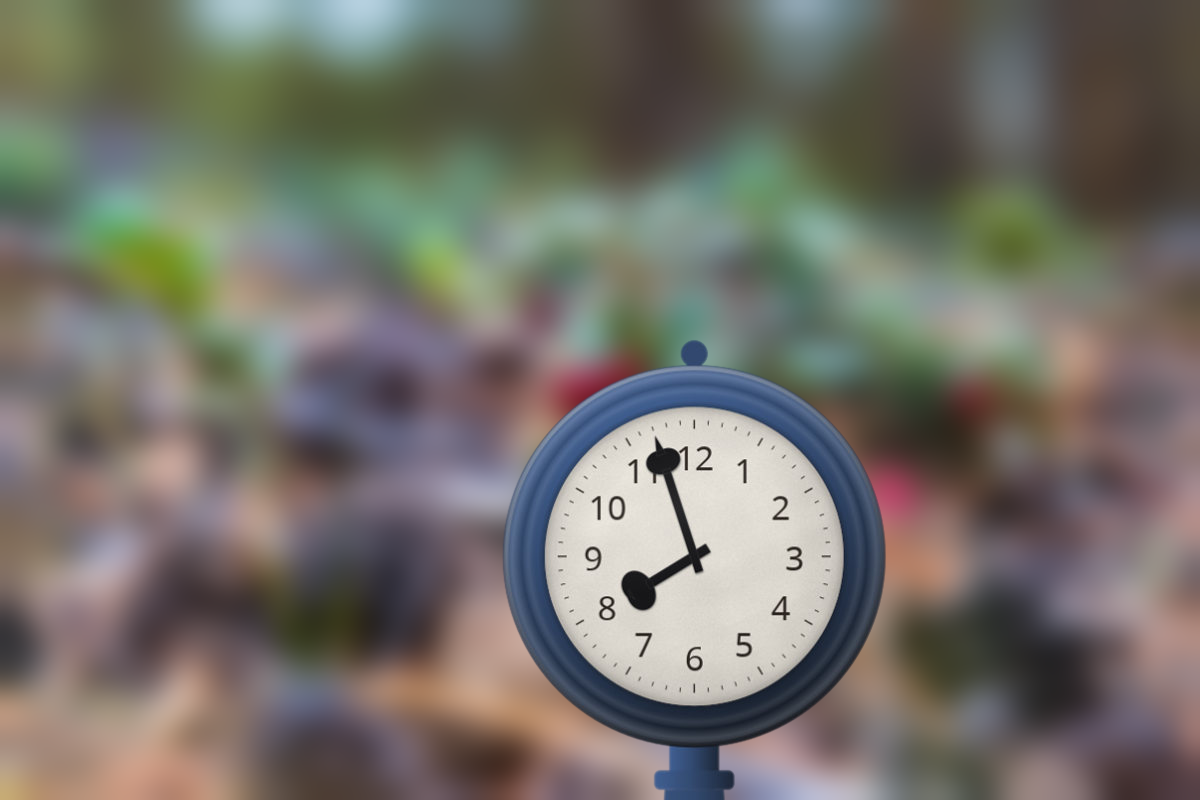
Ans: 7:57
